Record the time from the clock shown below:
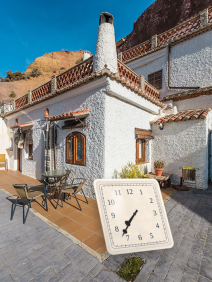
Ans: 7:37
